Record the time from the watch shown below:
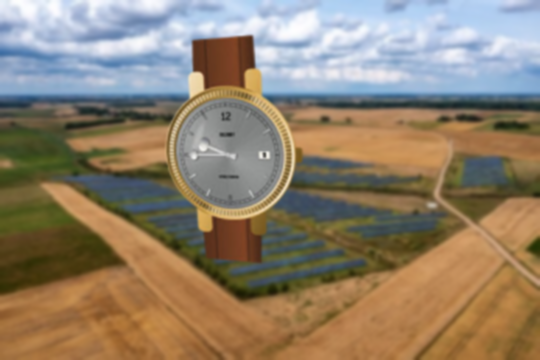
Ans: 9:45
